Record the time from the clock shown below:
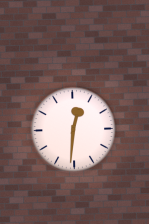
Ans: 12:31
